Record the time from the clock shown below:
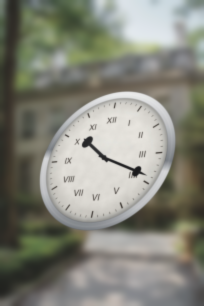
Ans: 10:19
